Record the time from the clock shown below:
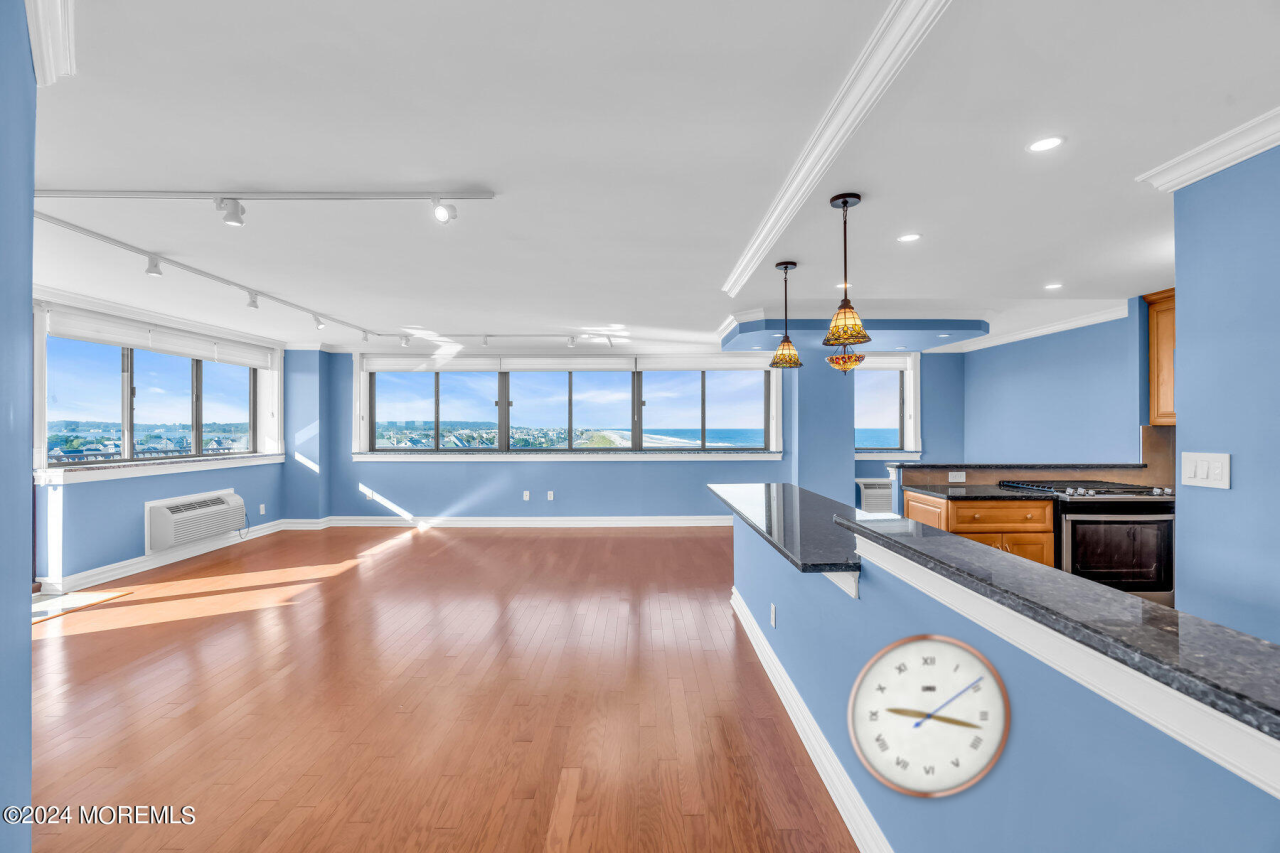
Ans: 9:17:09
